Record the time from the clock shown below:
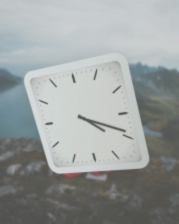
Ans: 4:19
